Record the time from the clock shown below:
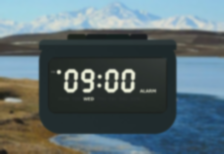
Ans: 9:00
